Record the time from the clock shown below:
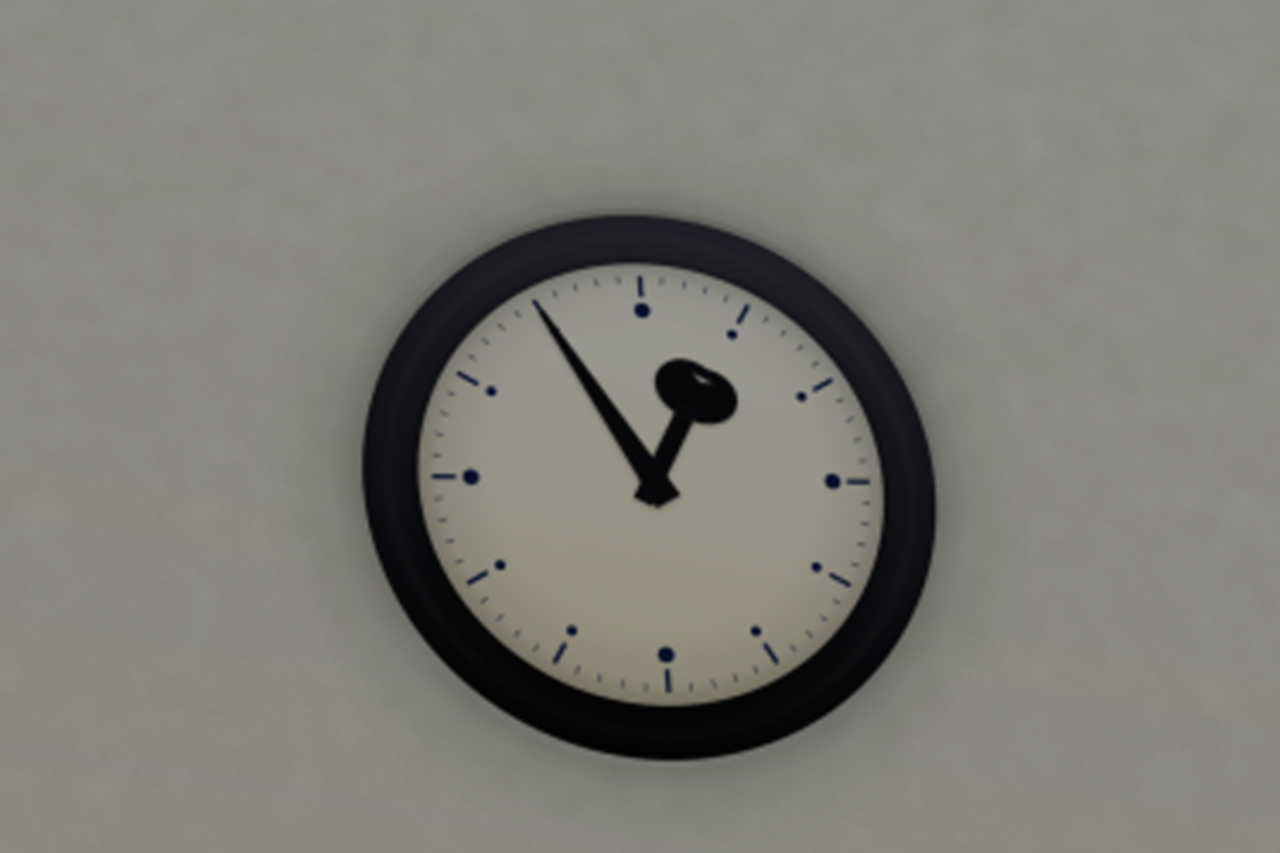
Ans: 12:55
